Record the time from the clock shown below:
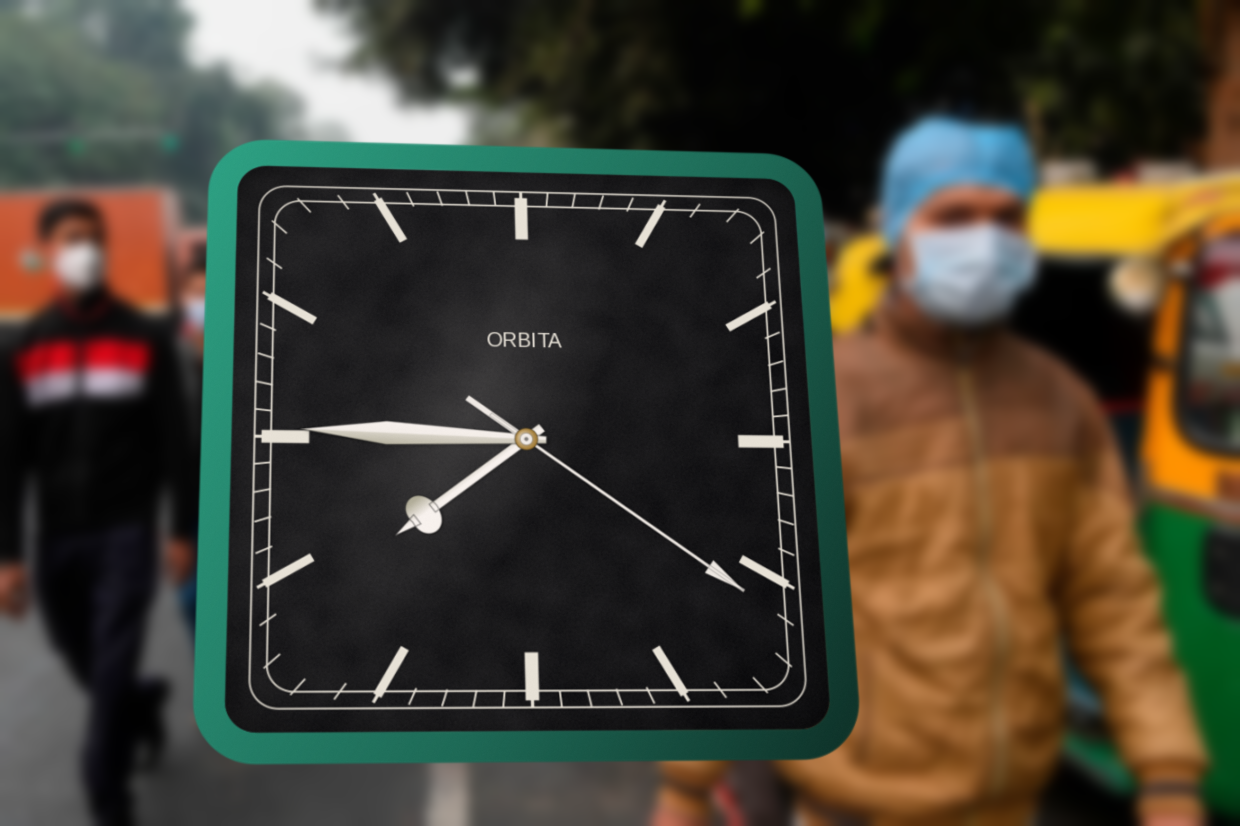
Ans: 7:45:21
